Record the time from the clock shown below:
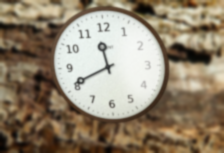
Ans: 11:41
